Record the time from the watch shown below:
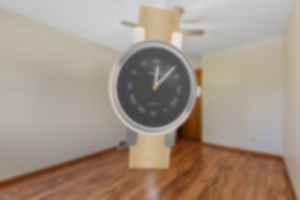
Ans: 12:07
